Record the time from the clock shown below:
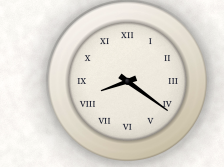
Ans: 8:21
